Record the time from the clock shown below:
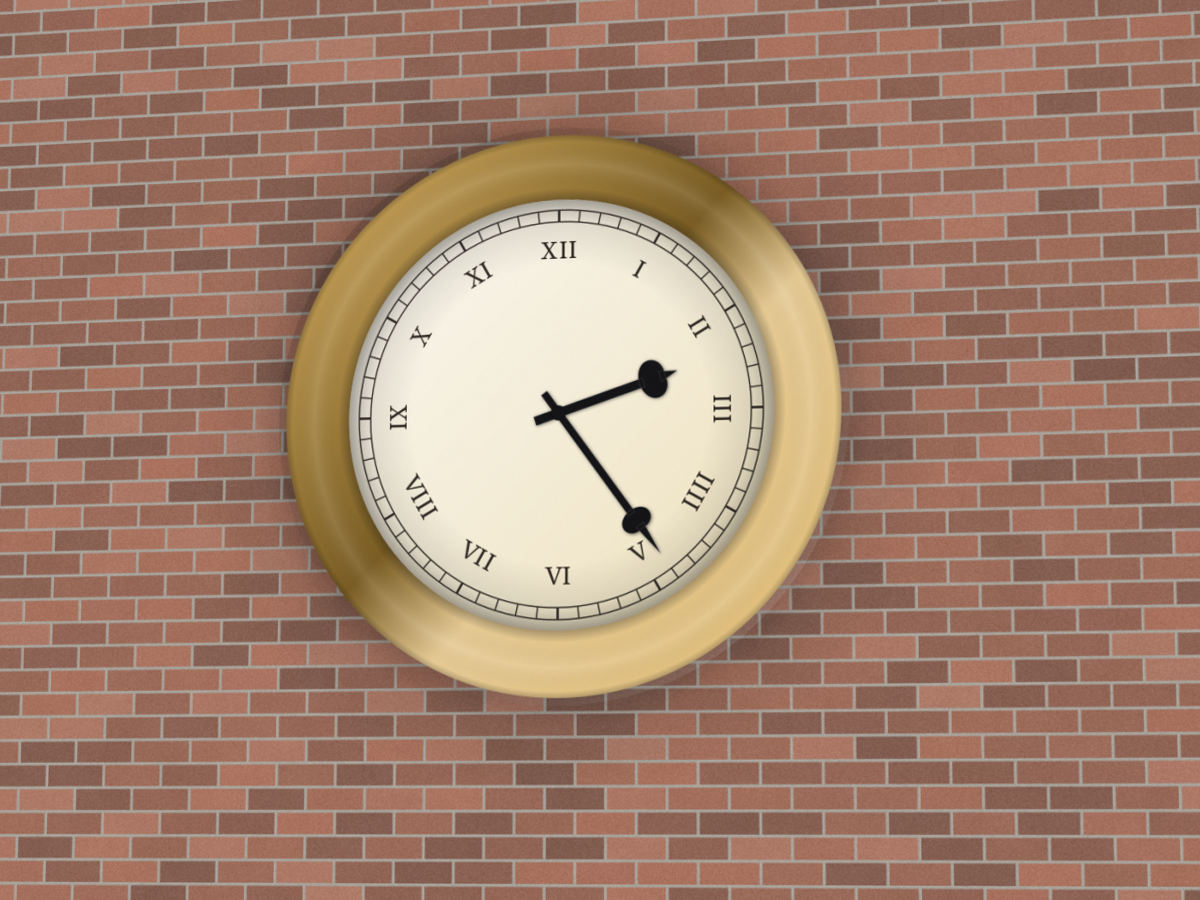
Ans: 2:24
